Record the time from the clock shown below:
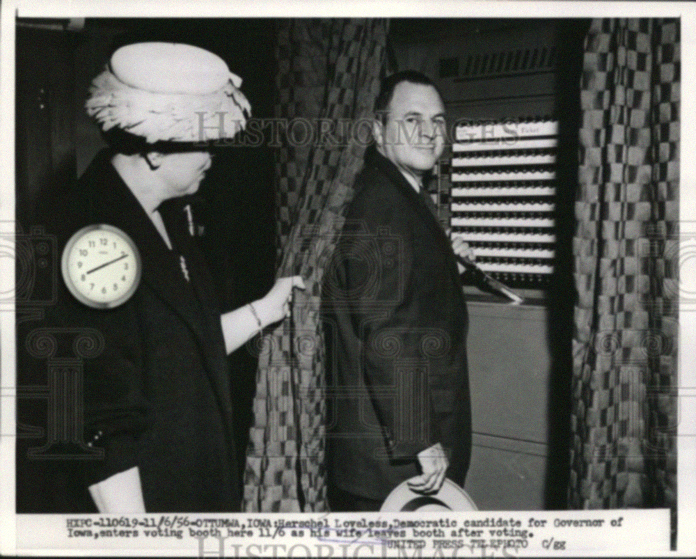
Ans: 8:11
